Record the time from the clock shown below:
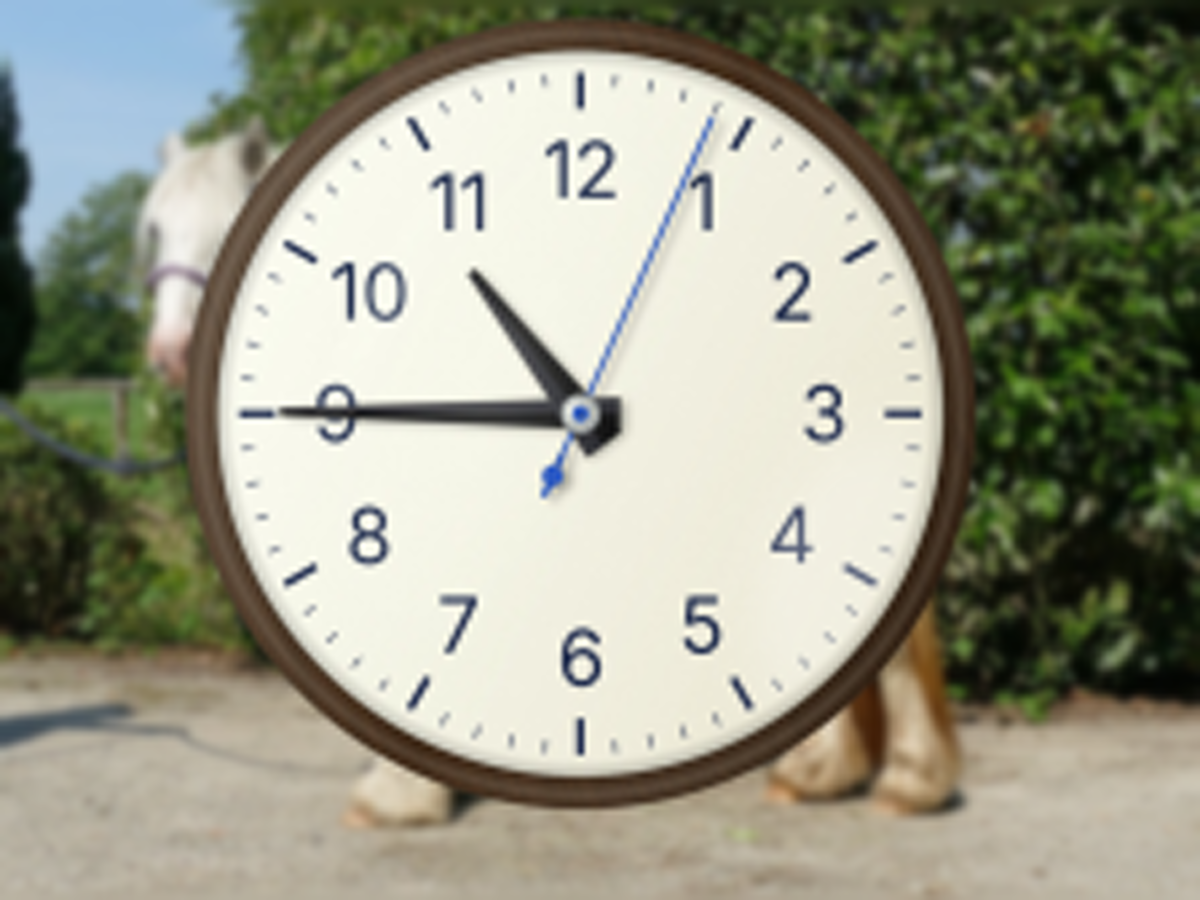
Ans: 10:45:04
